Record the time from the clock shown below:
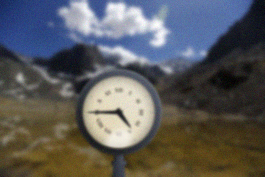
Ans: 4:45
